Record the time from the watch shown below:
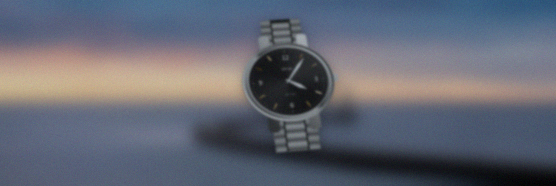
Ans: 4:06
